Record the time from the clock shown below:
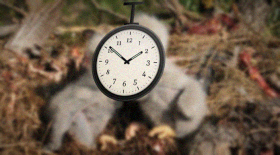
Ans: 1:51
